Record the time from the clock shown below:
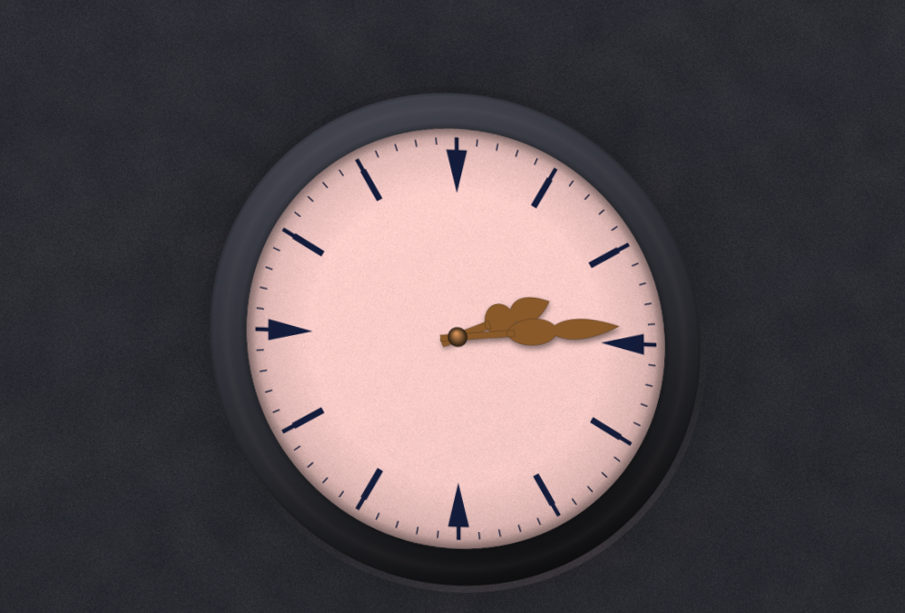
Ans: 2:14
